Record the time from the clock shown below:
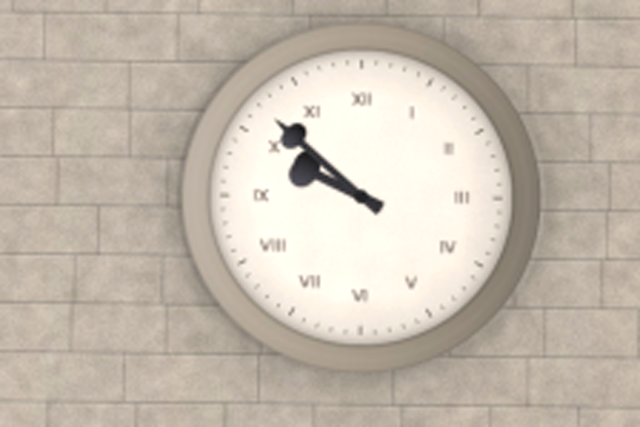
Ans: 9:52
